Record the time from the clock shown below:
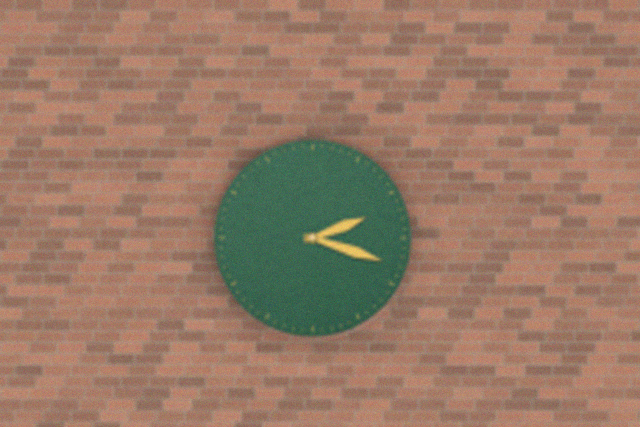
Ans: 2:18
